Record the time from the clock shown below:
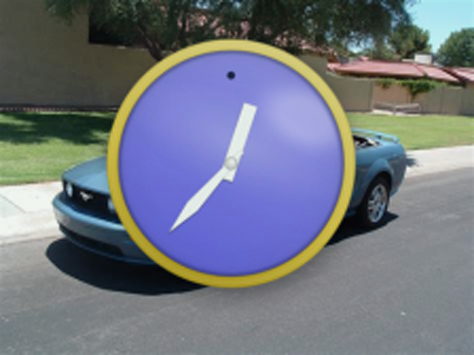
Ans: 12:37
